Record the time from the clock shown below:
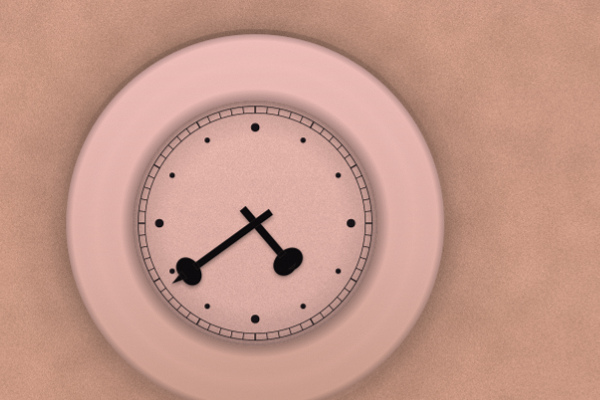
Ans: 4:39
